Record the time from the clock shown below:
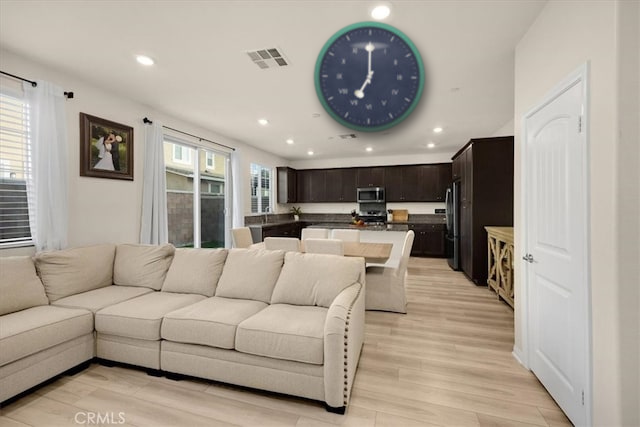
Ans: 7:00
